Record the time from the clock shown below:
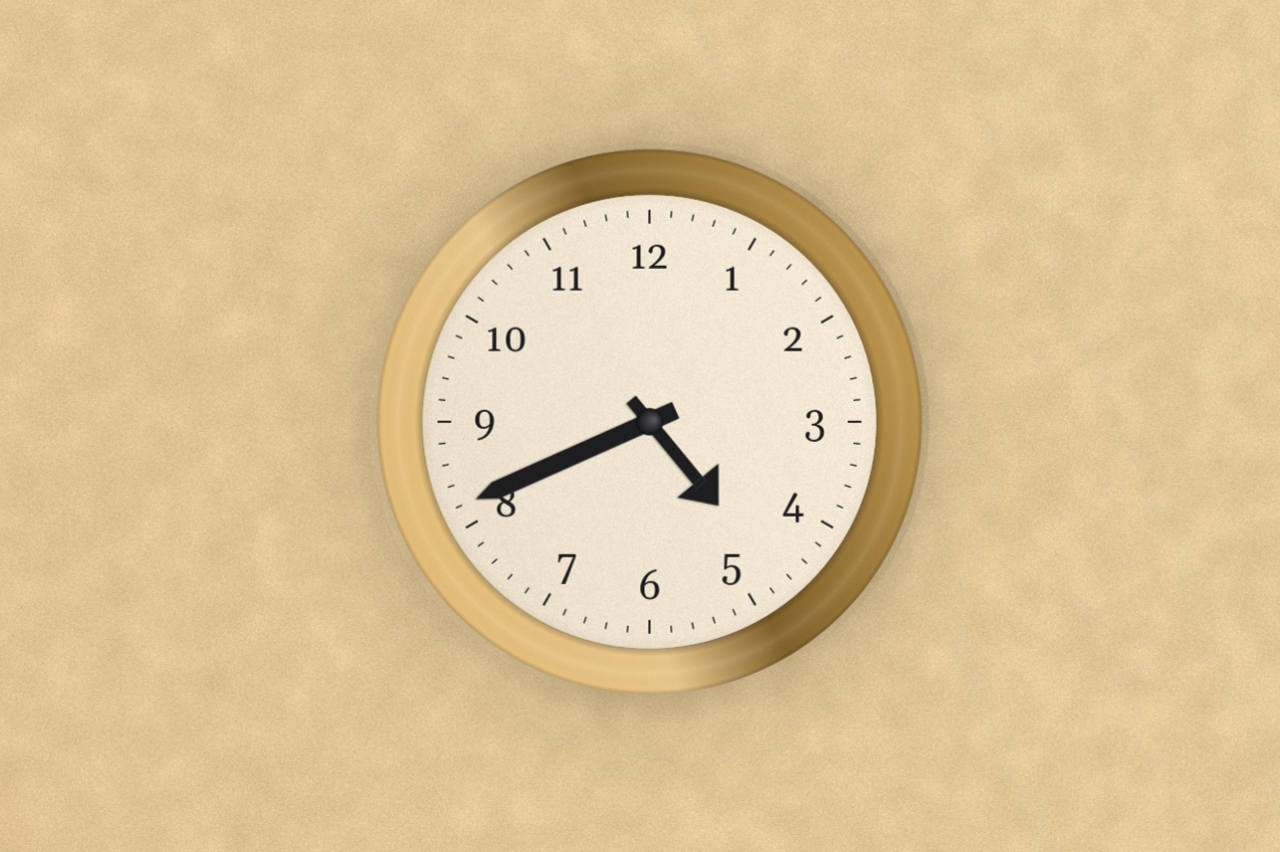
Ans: 4:41
